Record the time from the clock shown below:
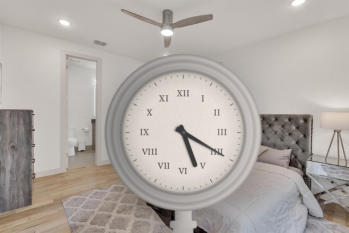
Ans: 5:20
